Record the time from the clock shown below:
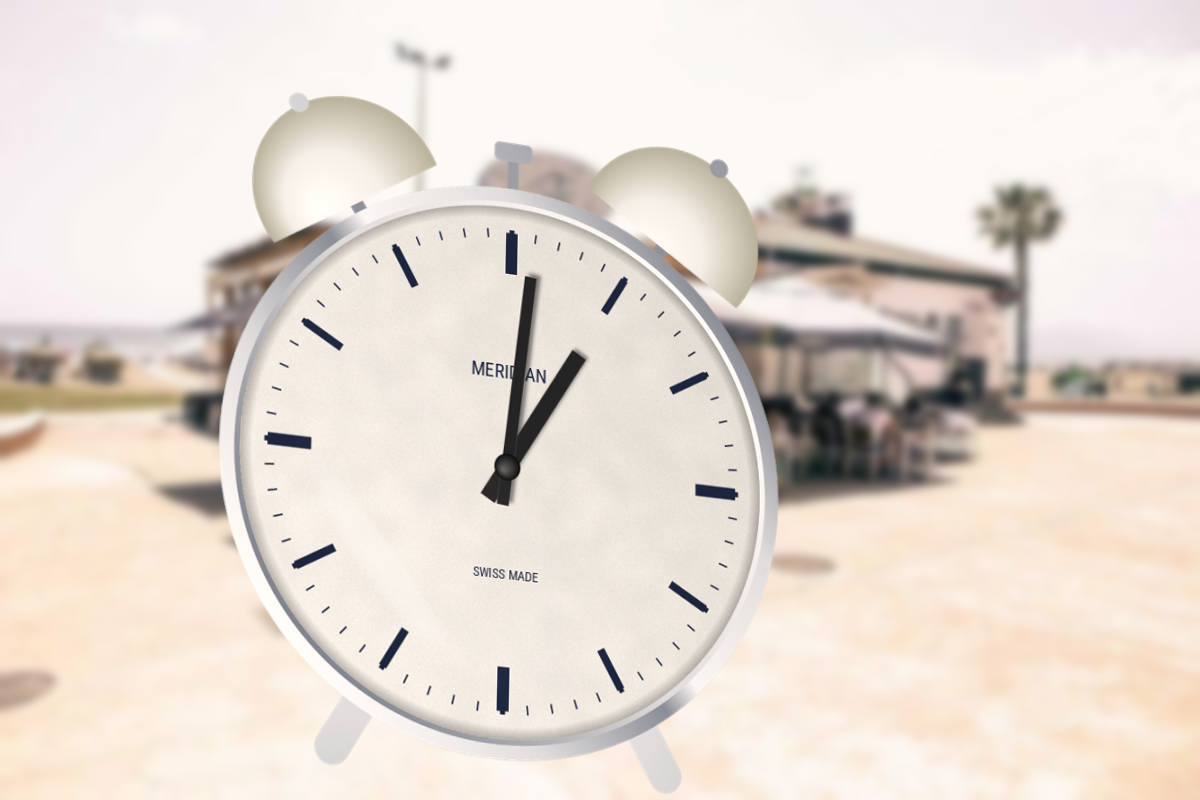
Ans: 1:01
